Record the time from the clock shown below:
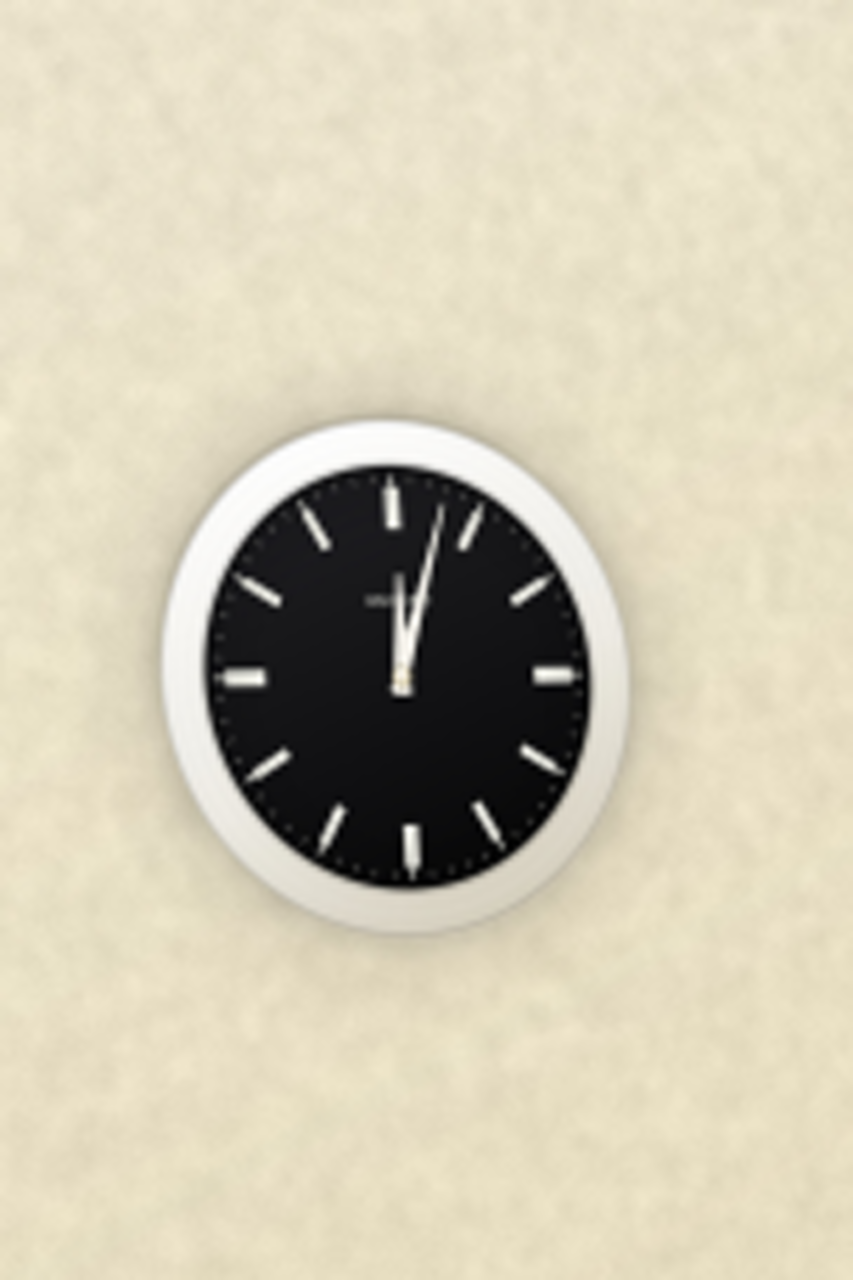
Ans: 12:03
